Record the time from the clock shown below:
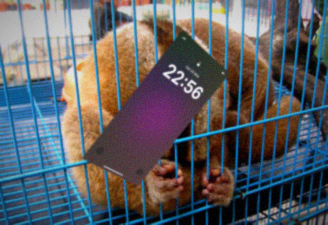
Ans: 22:56
